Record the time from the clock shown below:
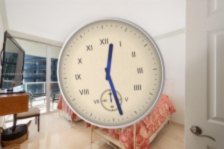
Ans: 12:28
